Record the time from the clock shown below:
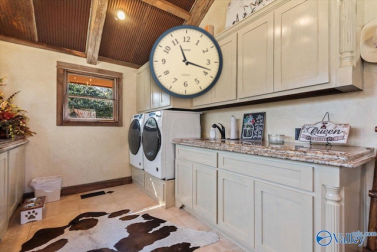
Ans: 11:18
